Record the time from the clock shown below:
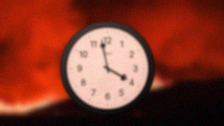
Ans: 3:58
